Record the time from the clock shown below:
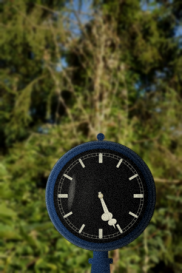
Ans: 5:26
